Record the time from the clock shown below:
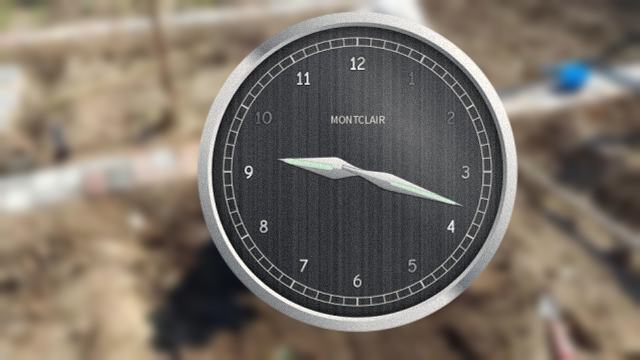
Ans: 9:18
